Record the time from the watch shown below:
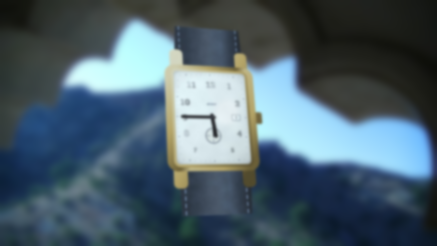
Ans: 5:45
